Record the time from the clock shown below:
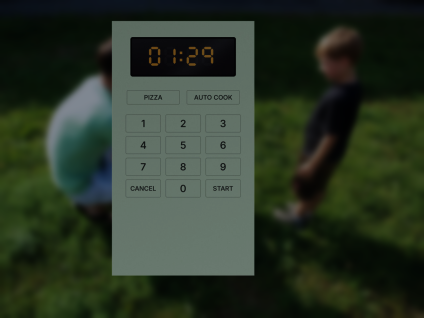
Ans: 1:29
